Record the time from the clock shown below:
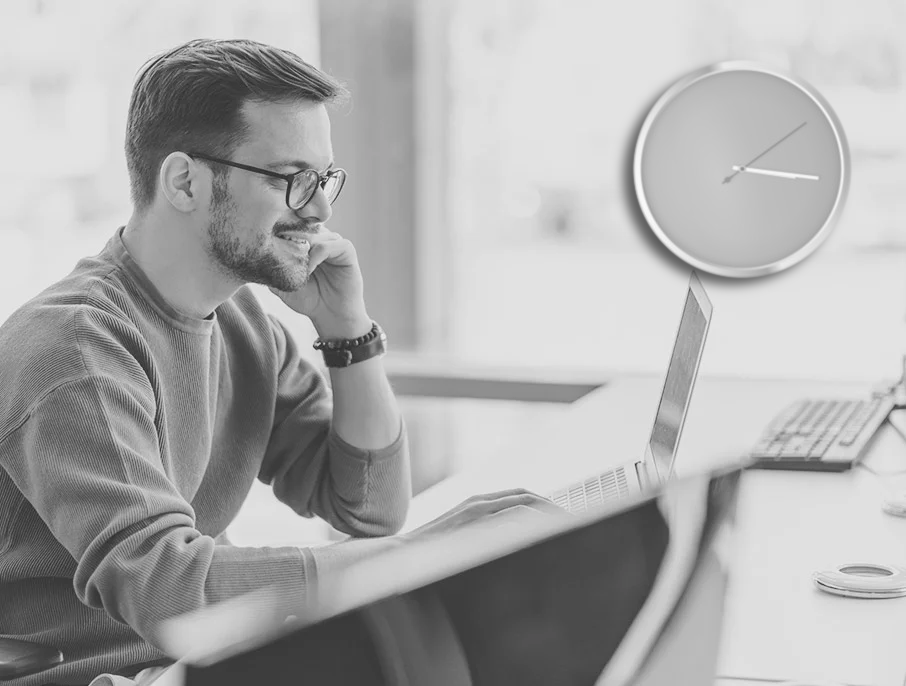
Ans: 3:16:09
